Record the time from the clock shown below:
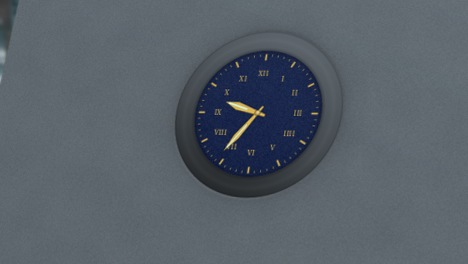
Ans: 9:36
